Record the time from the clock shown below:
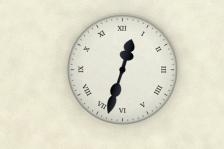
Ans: 12:33
